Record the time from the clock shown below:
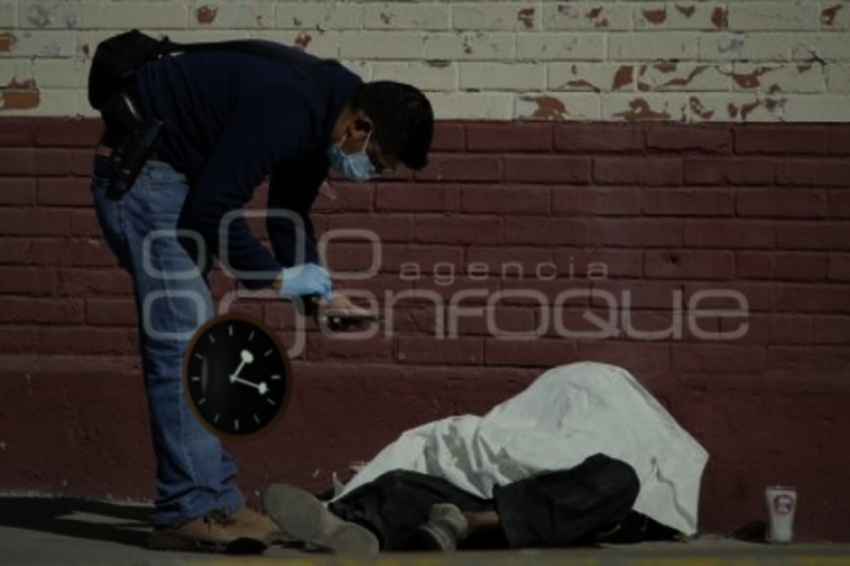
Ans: 1:18
